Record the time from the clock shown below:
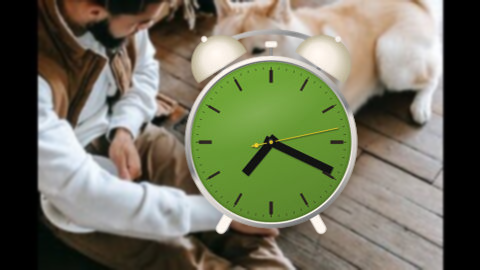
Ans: 7:19:13
